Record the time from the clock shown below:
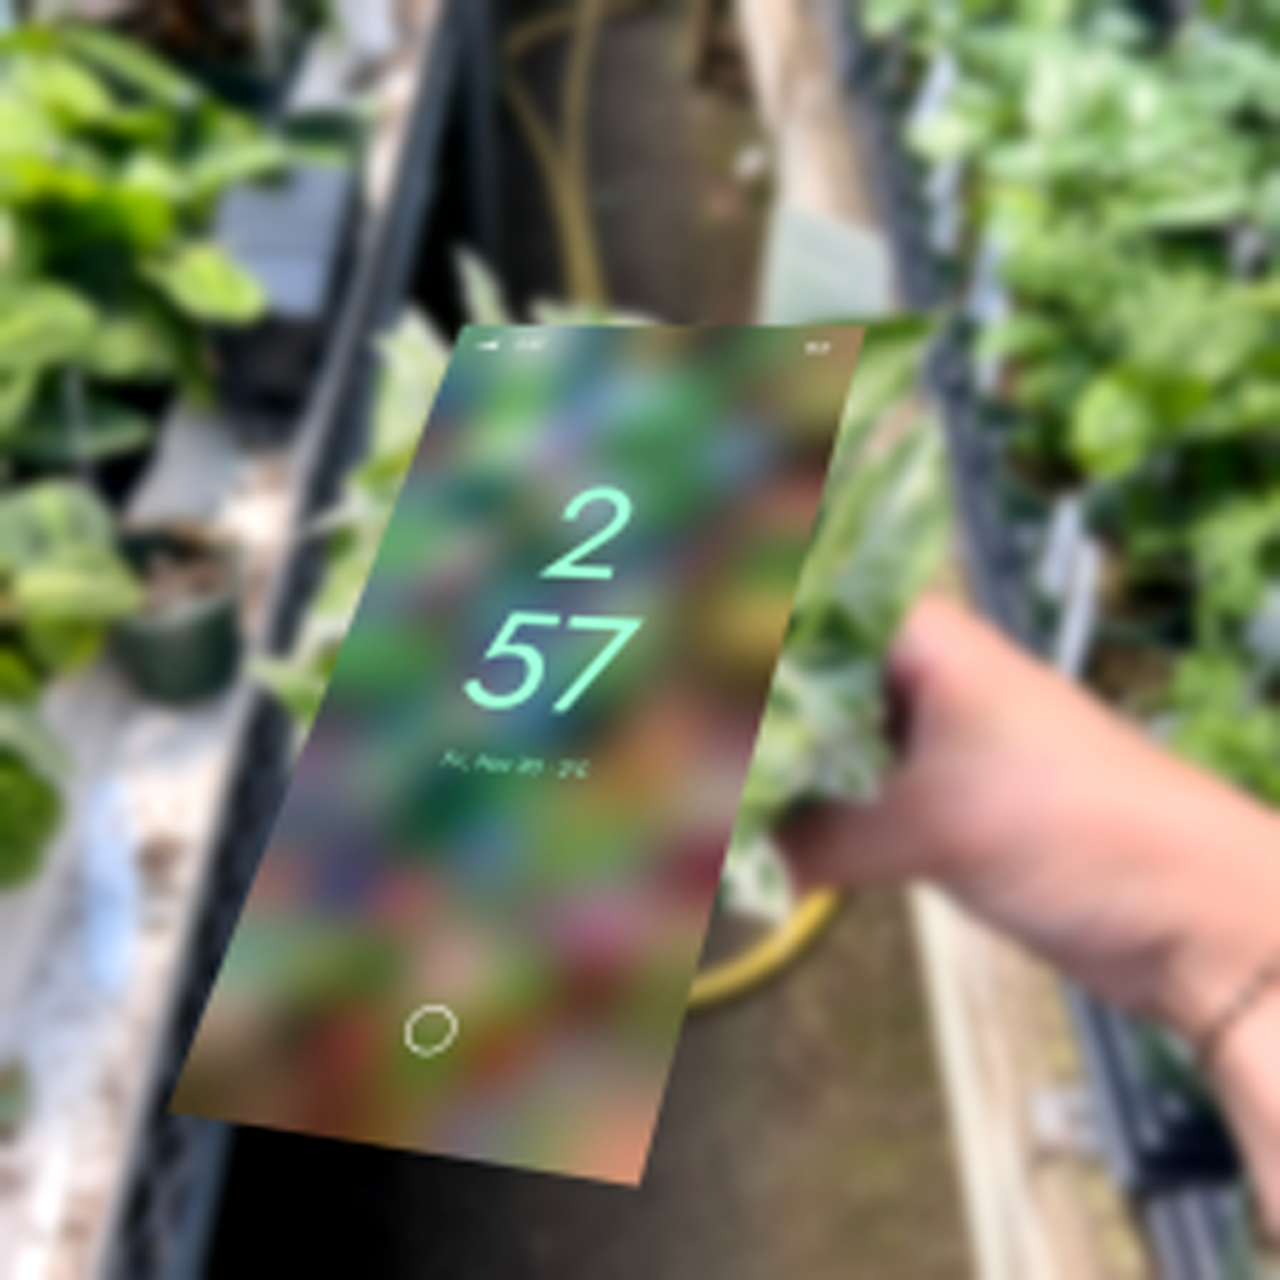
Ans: 2:57
